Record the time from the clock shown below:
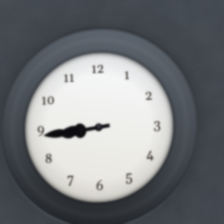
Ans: 8:44
